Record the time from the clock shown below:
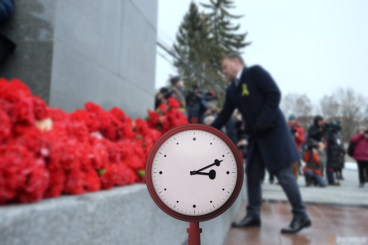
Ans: 3:11
